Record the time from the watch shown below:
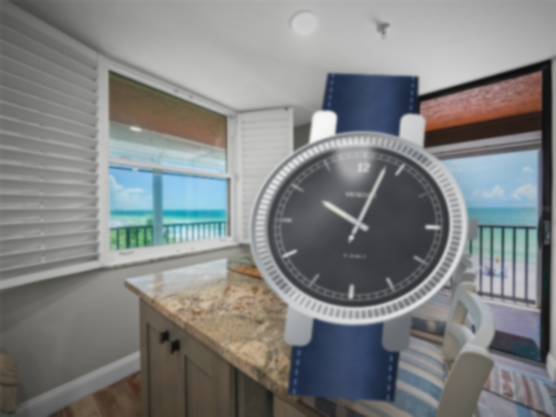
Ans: 10:03:03
